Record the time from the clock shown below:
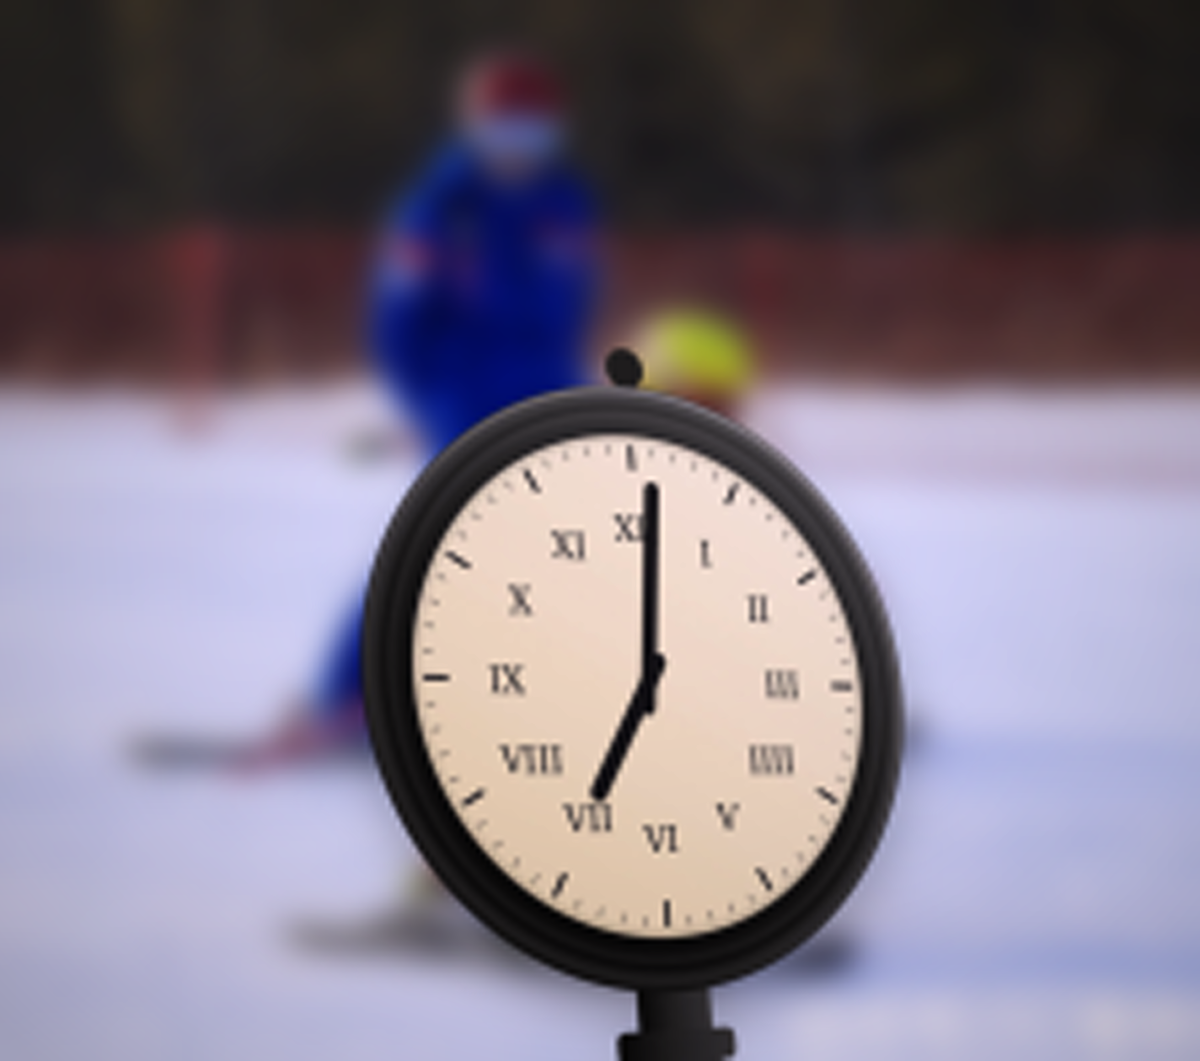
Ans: 7:01
